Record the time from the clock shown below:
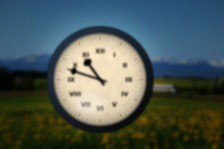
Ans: 10:48
